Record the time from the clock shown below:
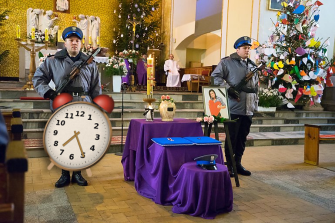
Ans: 7:25
